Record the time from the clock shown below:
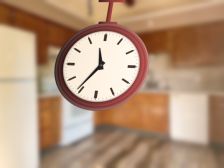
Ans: 11:36
